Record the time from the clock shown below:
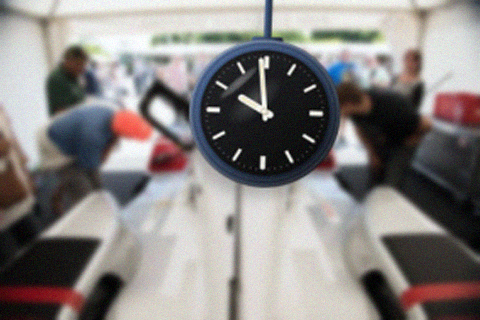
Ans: 9:59
